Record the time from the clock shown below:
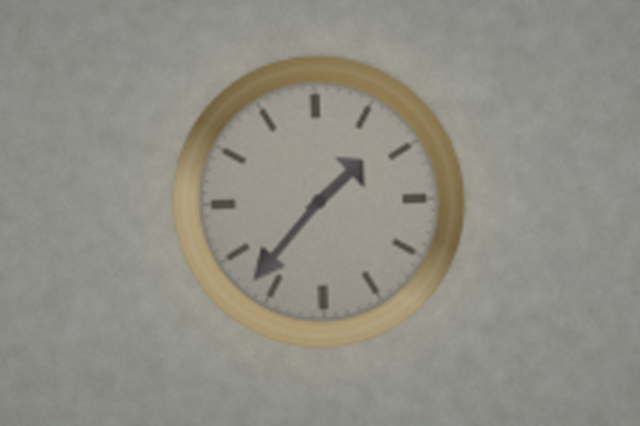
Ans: 1:37
